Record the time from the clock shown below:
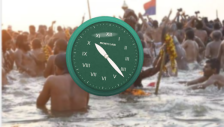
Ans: 10:22
